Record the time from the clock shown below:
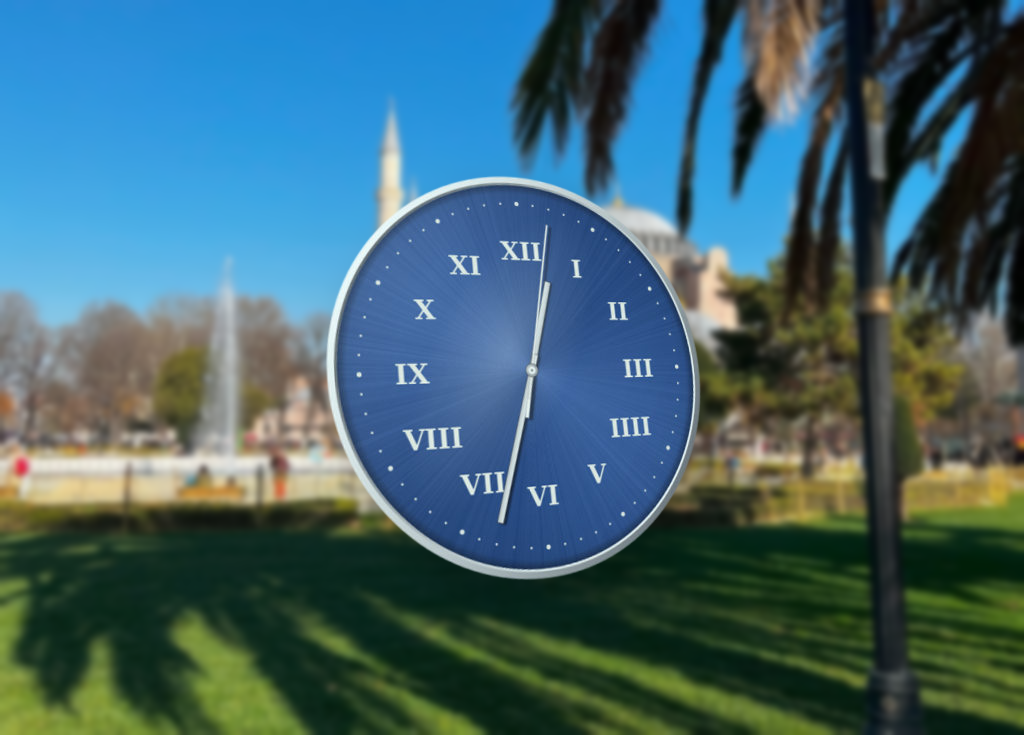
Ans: 12:33:02
